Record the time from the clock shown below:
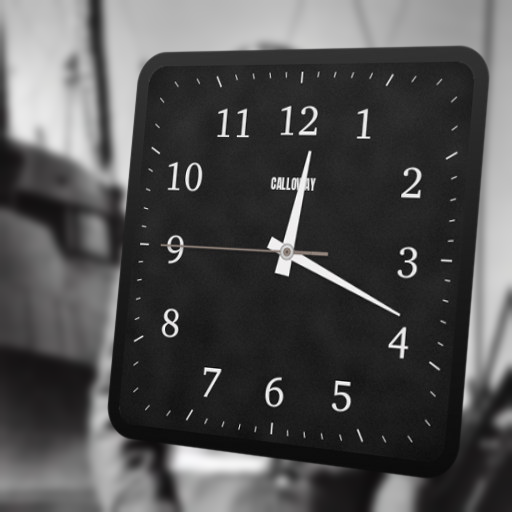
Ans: 12:18:45
